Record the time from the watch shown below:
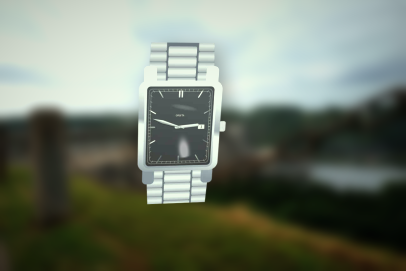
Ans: 2:48
